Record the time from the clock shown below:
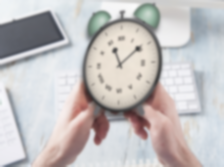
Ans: 11:09
